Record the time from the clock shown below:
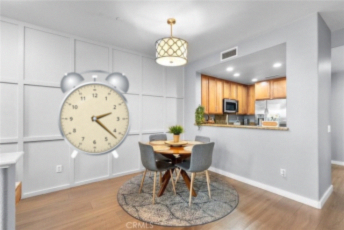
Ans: 2:22
